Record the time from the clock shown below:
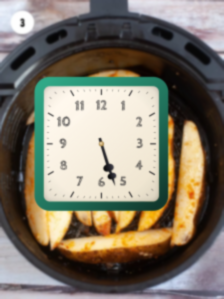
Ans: 5:27
